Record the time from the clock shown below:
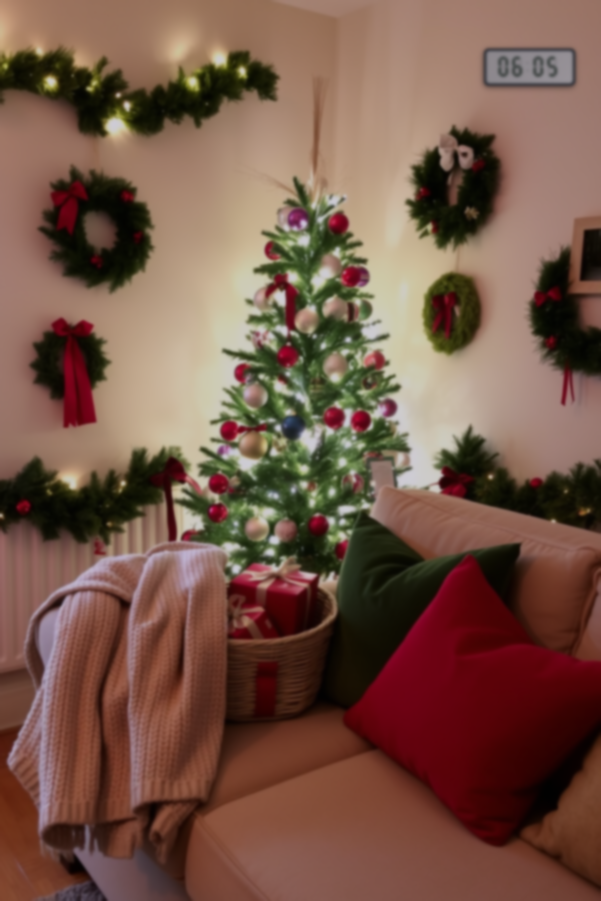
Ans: 6:05
